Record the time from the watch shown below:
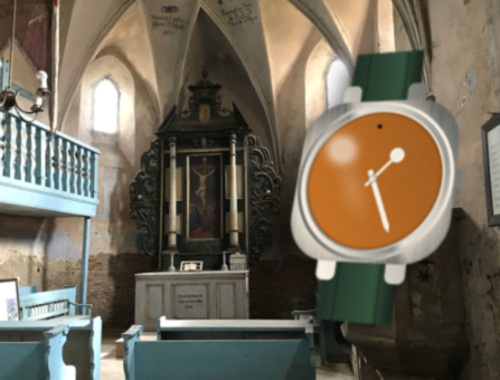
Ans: 1:26
